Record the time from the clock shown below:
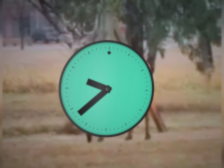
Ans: 9:38
